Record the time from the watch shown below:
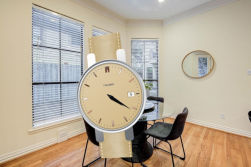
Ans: 4:21
